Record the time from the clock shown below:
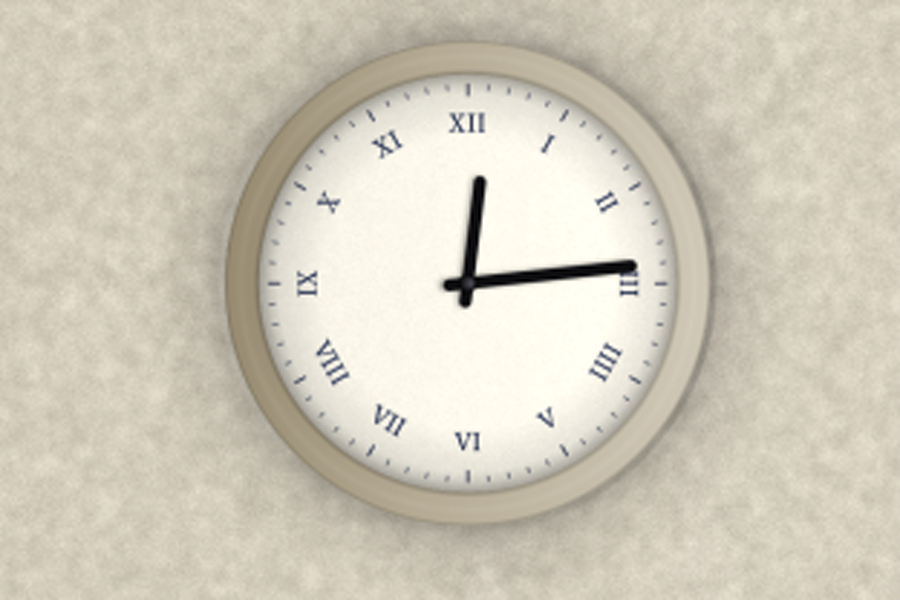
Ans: 12:14
